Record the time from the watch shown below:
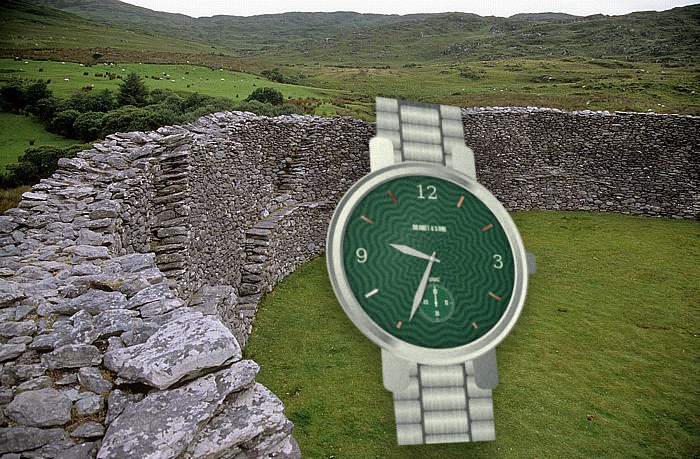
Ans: 9:34
